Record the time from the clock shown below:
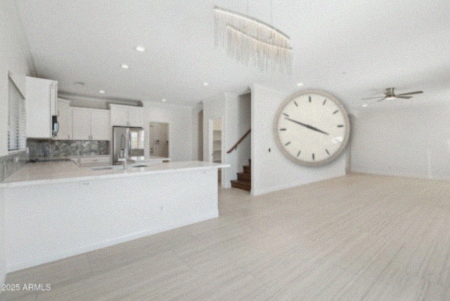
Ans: 3:49
